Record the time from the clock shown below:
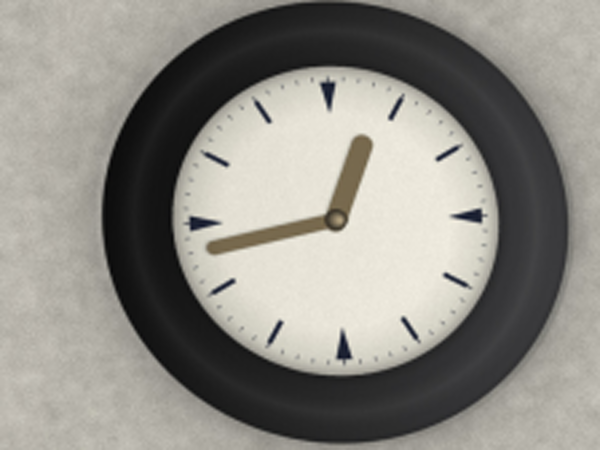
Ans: 12:43
